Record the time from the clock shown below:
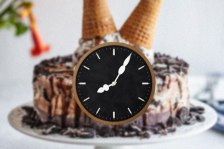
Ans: 8:05
